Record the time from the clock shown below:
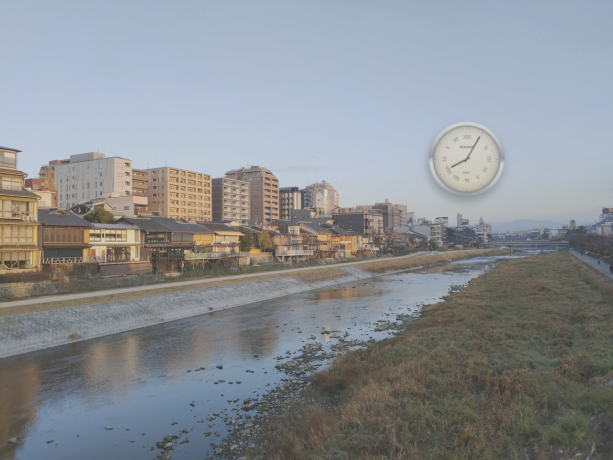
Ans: 8:05
